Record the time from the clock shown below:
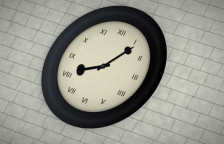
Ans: 8:06
